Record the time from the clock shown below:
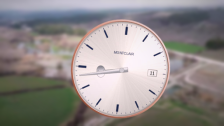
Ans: 8:43
